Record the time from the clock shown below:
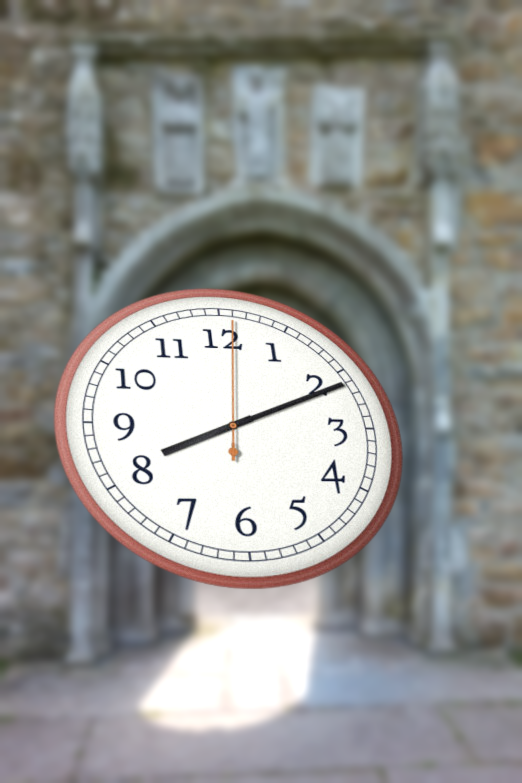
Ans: 8:11:01
